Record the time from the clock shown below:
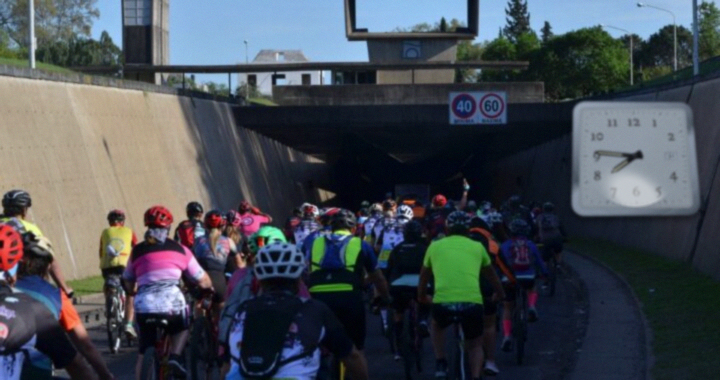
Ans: 7:46
